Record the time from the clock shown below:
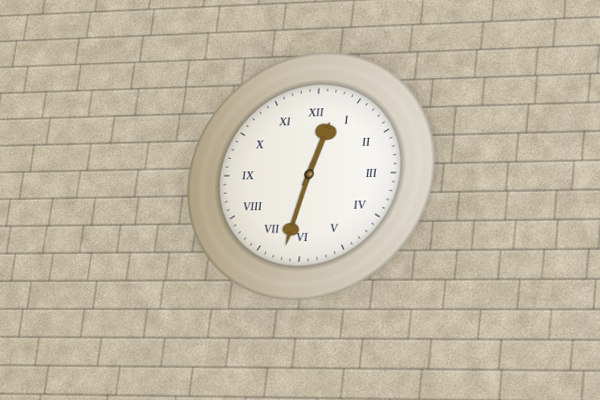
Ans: 12:32
